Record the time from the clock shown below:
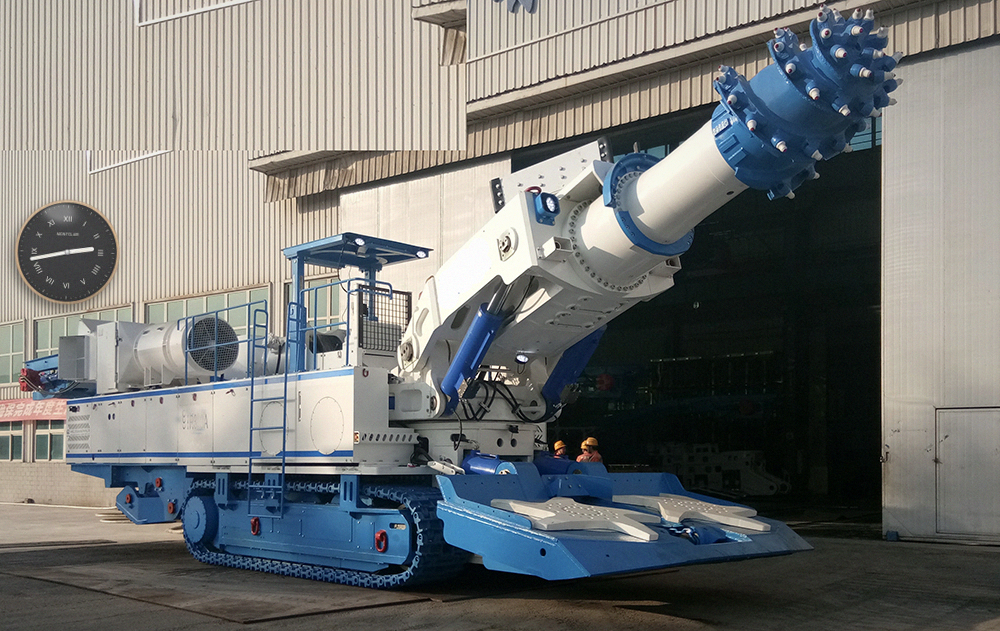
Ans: 2:43
